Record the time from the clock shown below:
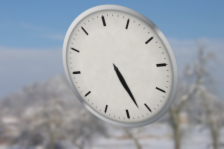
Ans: 5:27
